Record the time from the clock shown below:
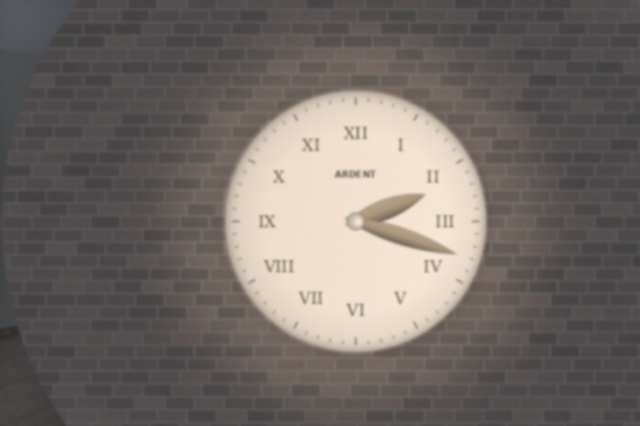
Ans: 2:18
